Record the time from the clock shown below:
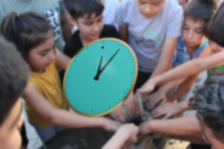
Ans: 12:06
